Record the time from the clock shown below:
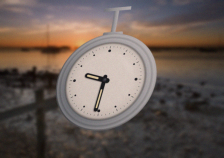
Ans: 9:31
